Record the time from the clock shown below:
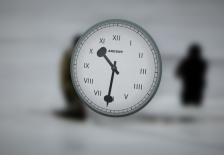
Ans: 10:31
